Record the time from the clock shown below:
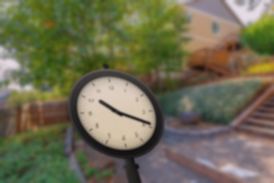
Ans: 10:19
